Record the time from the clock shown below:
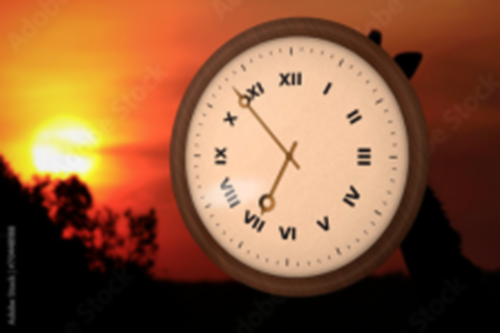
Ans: 6:53
